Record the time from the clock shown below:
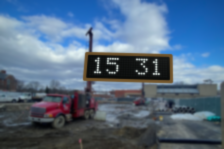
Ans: 15:31
